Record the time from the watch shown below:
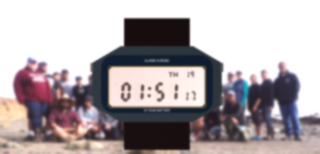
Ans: 1:51:17
